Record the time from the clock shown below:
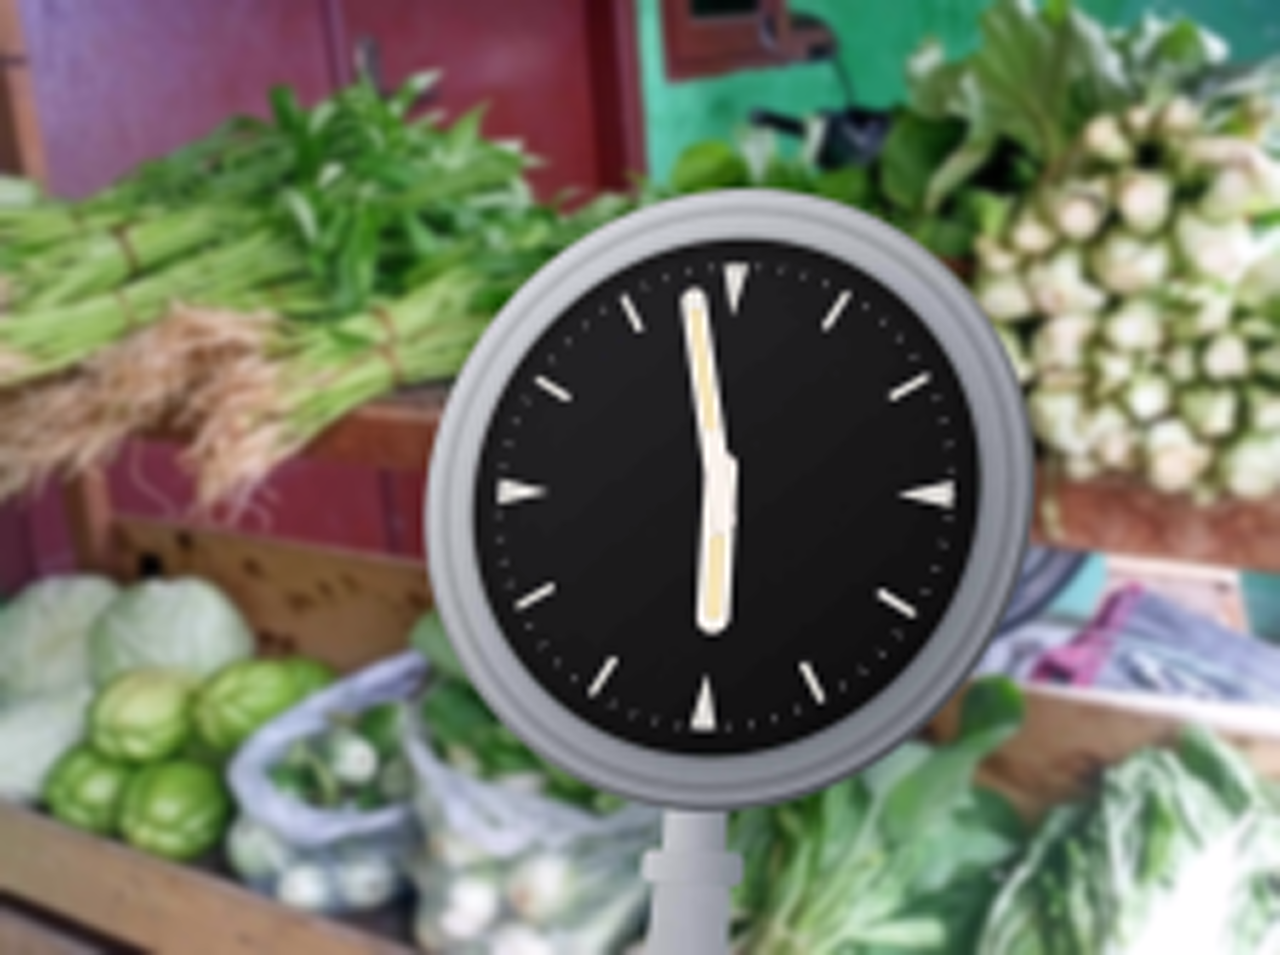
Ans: 5:58
